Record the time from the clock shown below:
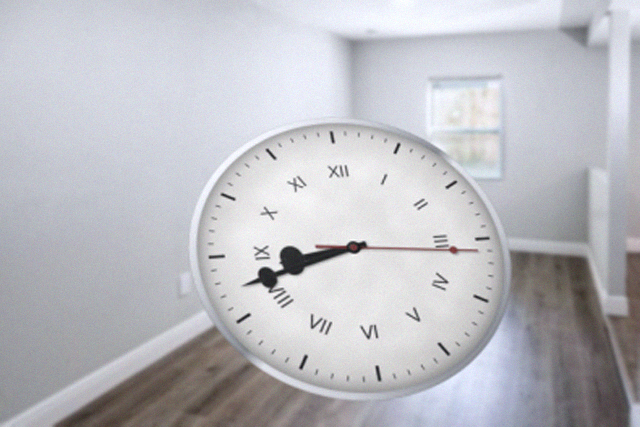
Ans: 8:42:16
